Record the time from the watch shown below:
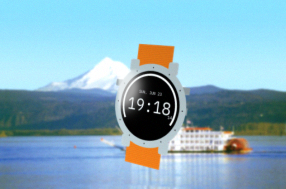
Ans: 19:18
